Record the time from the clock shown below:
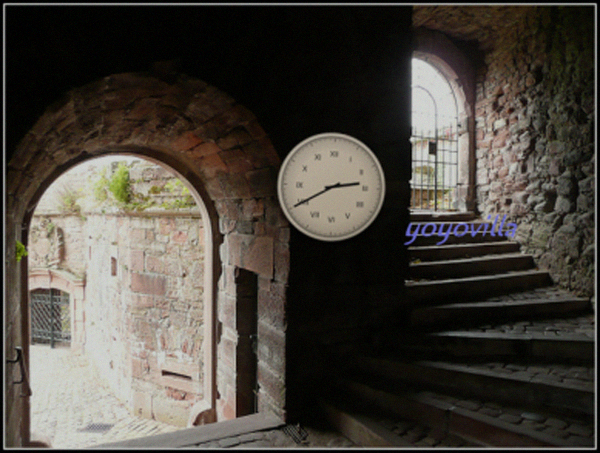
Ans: 2:40
